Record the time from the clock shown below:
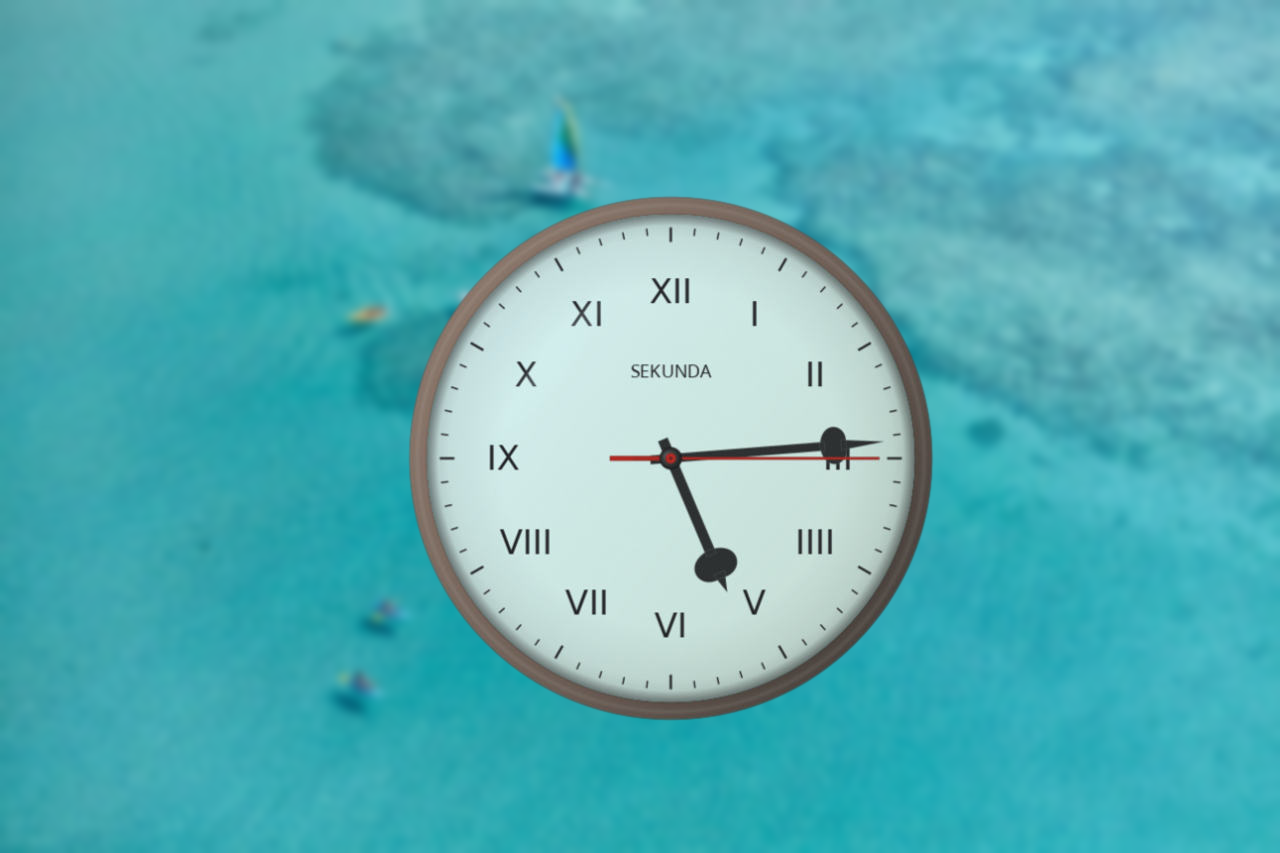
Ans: 5:14:15
